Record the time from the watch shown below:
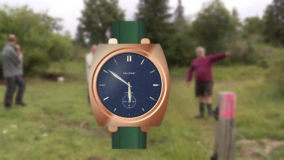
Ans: 5:51
